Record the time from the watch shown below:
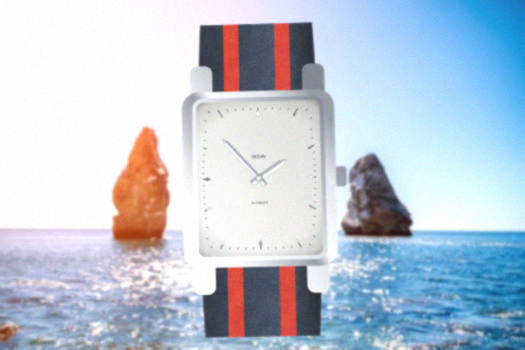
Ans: 1:53
